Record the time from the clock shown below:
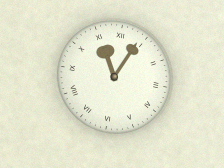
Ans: 11:04
